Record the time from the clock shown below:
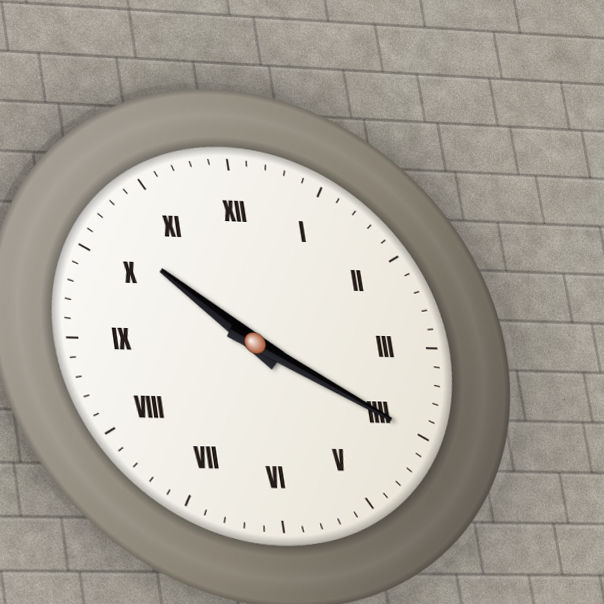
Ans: 10:20
